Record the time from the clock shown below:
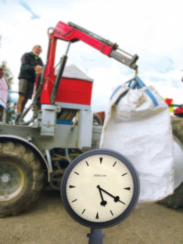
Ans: 5:20
